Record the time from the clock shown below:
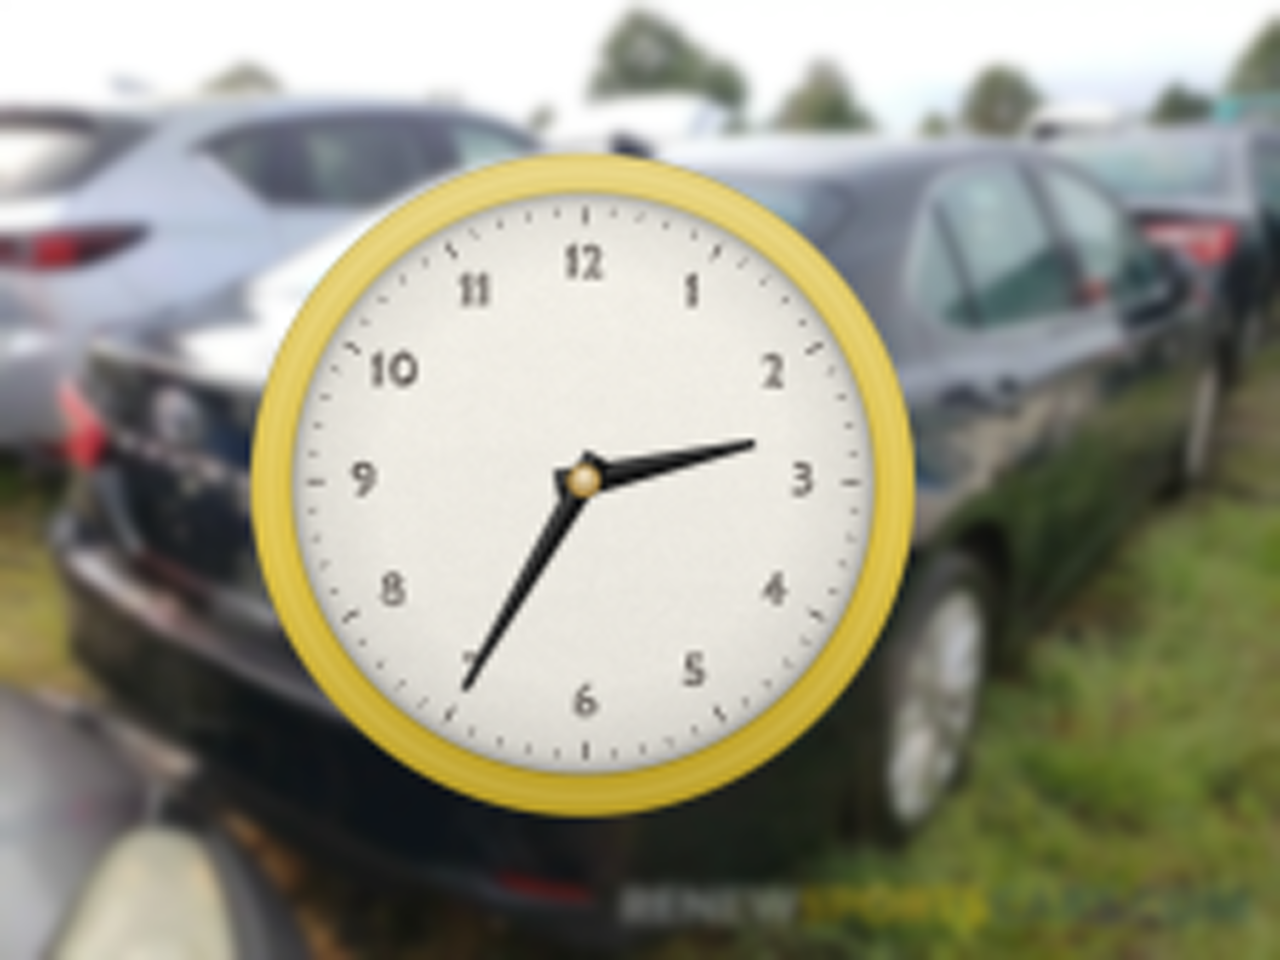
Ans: 2:35
